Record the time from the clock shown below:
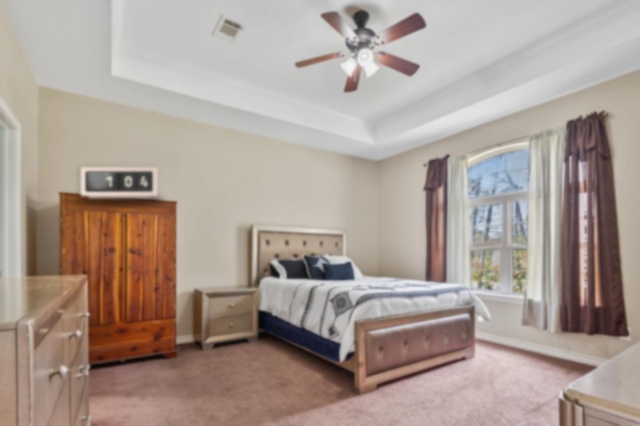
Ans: 1:04
